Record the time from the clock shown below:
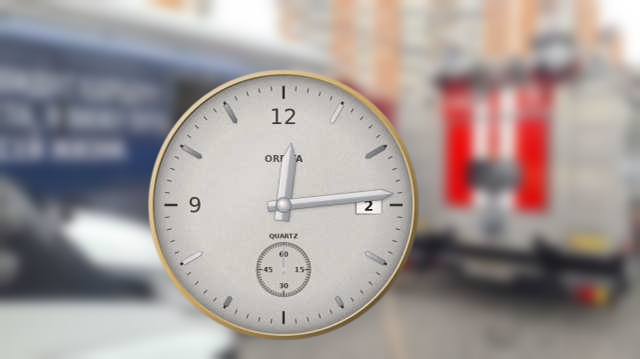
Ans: 12:14
